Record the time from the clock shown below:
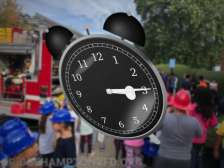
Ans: 3:15
